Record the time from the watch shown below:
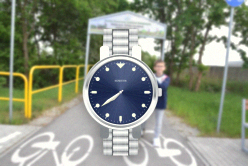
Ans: 7:39
